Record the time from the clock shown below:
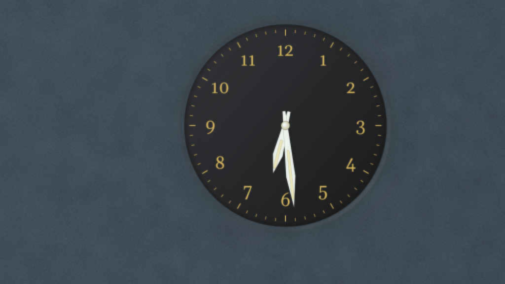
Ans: 6:29
